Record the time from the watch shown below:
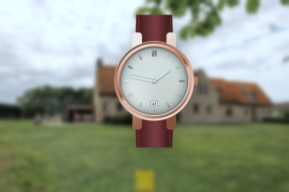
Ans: 1:47
